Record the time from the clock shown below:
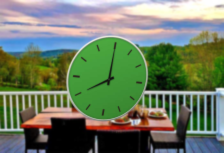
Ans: 8:00
